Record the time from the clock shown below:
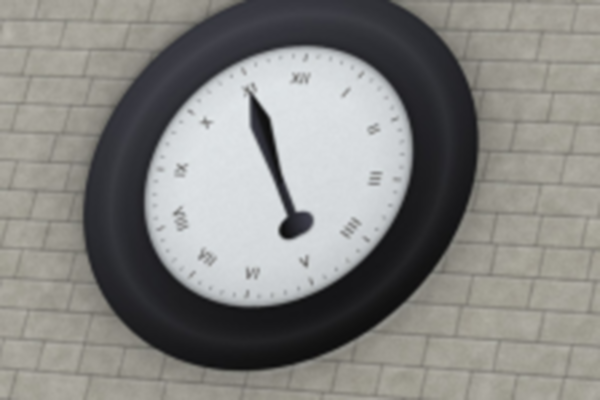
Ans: 4:55
